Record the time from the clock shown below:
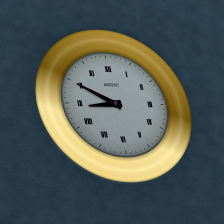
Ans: 8:50
